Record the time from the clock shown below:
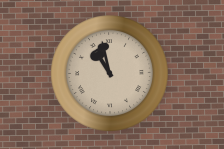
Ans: 10:58
